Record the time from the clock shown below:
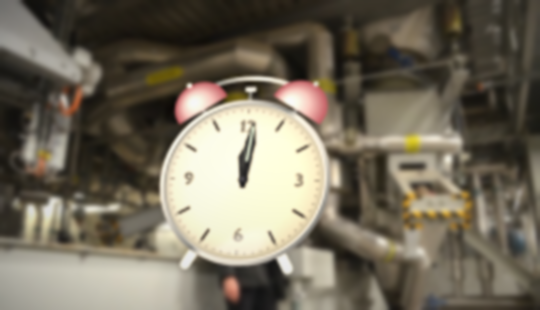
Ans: 12:01
